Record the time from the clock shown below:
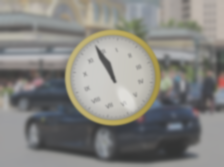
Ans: 11:59
